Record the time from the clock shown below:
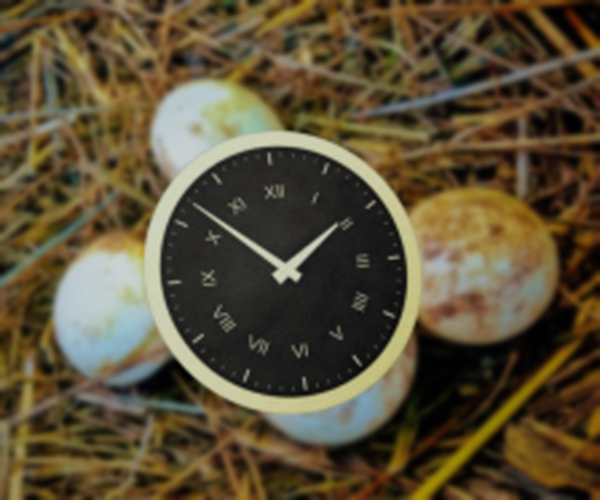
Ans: 1:52
